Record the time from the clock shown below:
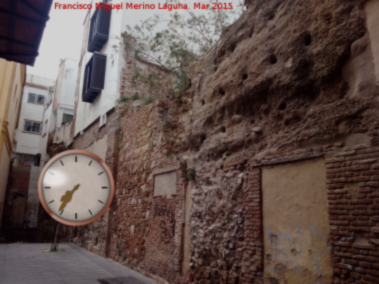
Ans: 7:36
